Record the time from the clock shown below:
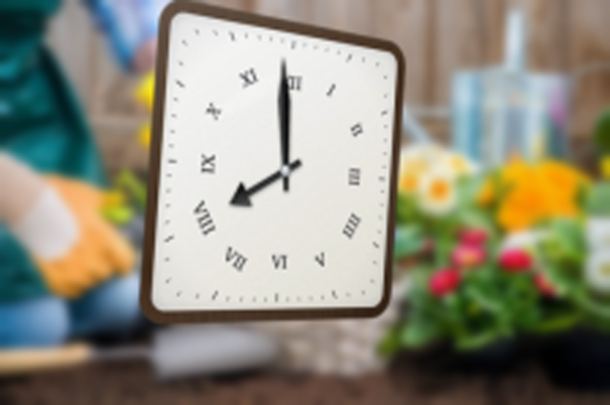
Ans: 7:59
